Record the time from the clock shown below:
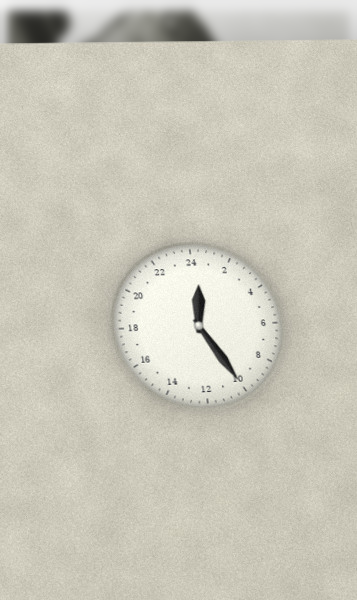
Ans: 0:25
